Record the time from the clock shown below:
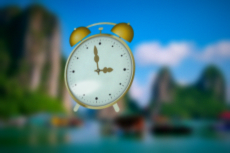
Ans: 2:58
